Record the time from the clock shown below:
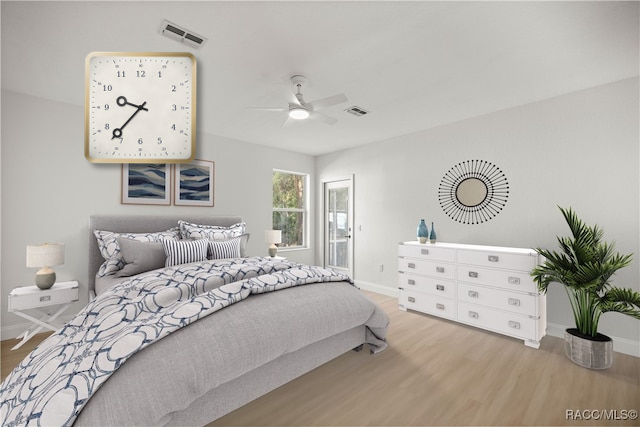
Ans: 9:37
